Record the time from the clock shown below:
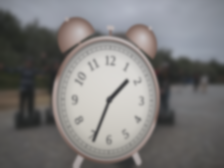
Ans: 1:34
